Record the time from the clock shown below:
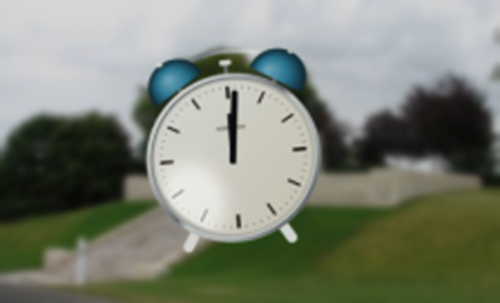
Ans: 12:01
